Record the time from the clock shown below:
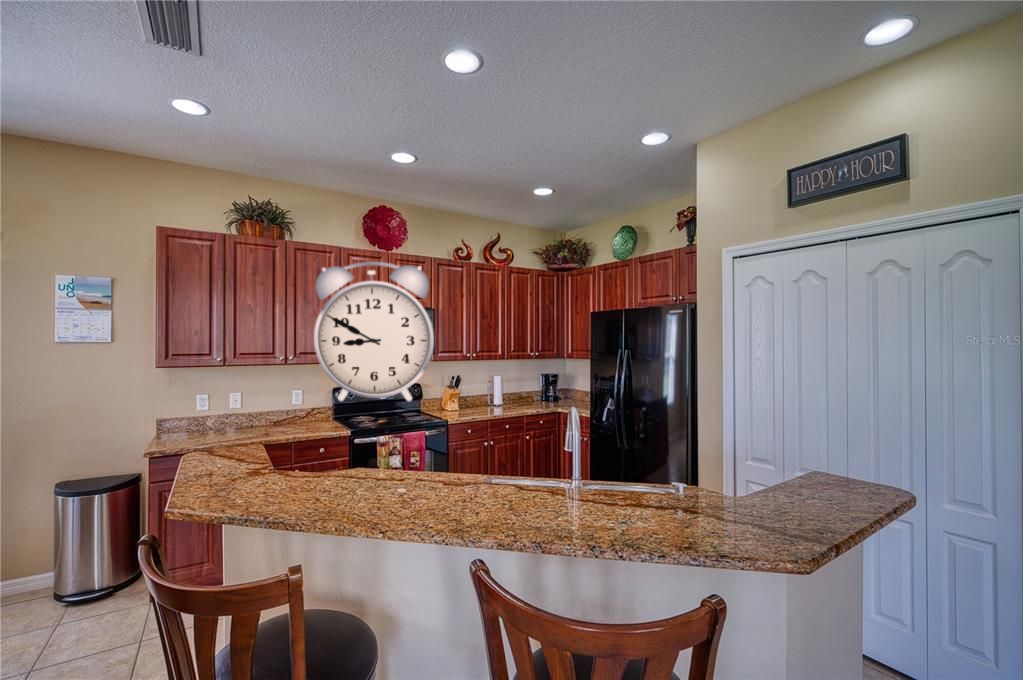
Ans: 8:50
